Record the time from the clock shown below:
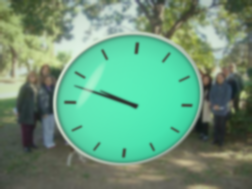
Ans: 9:48
